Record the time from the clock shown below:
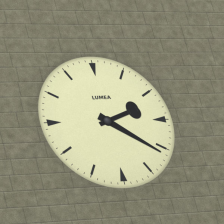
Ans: 2:21
